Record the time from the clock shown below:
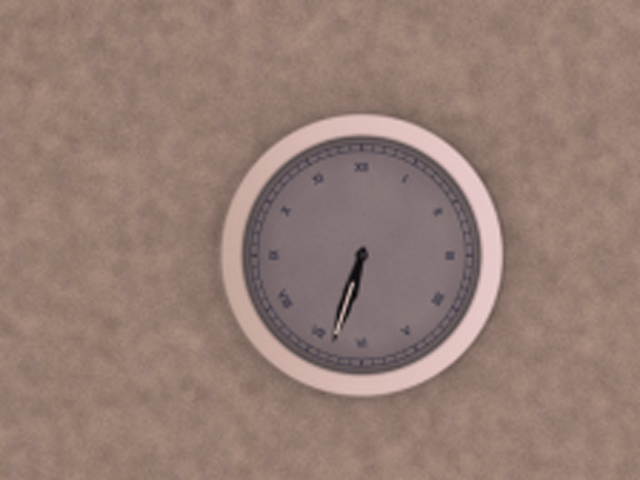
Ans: 6:33
